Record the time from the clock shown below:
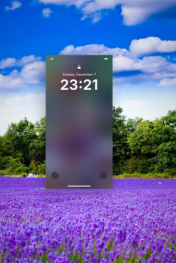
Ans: 23:21
